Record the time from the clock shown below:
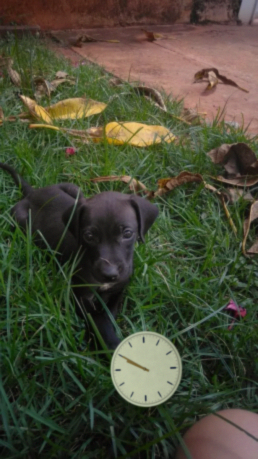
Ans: 9:50
